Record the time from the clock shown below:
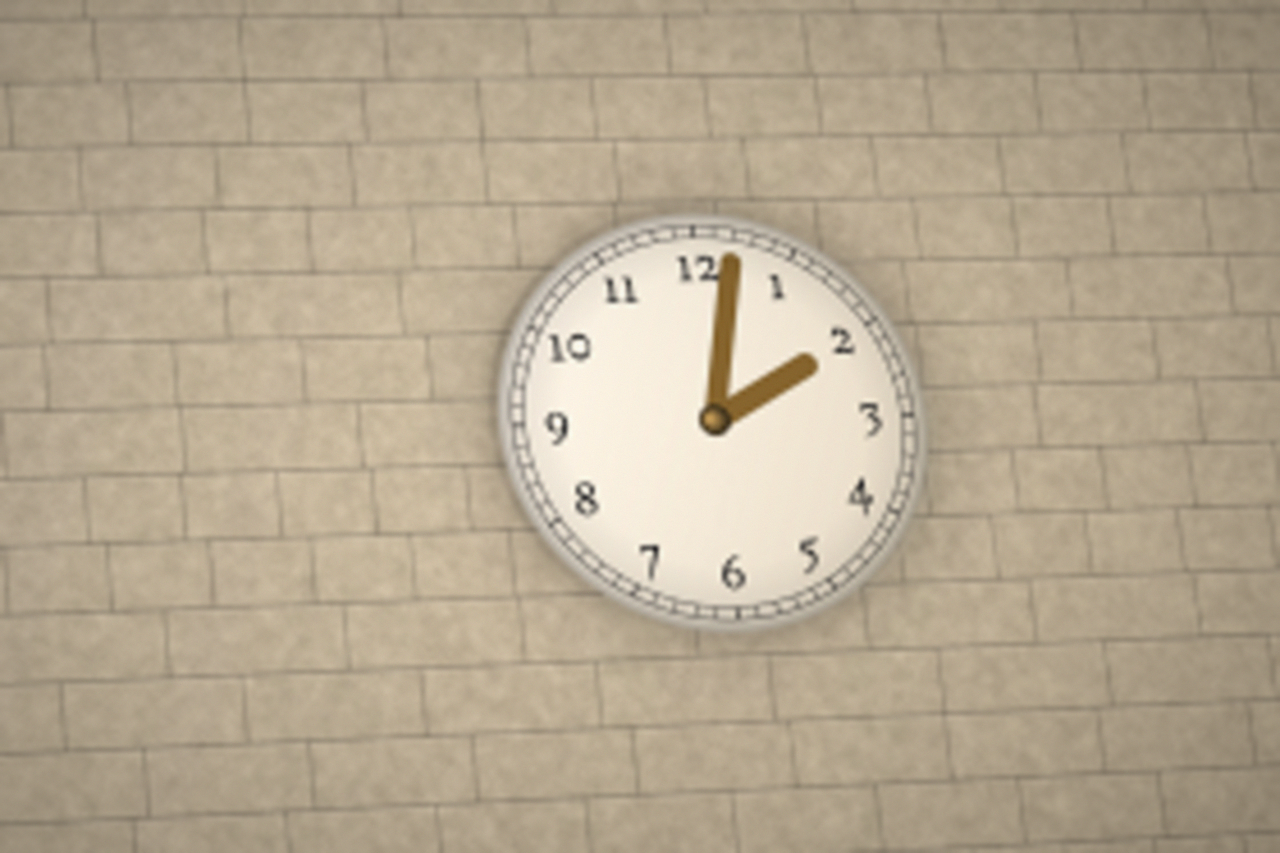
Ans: 2:02
